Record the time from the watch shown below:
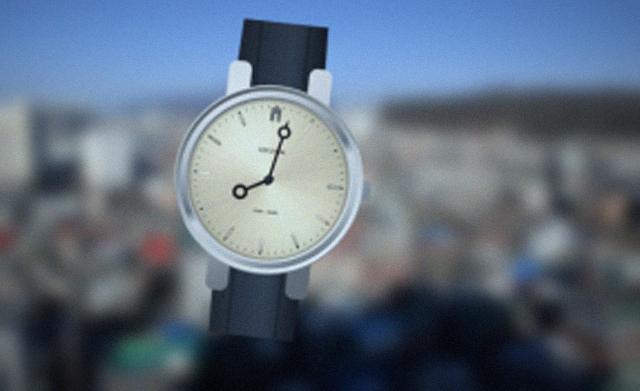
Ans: 8:02
